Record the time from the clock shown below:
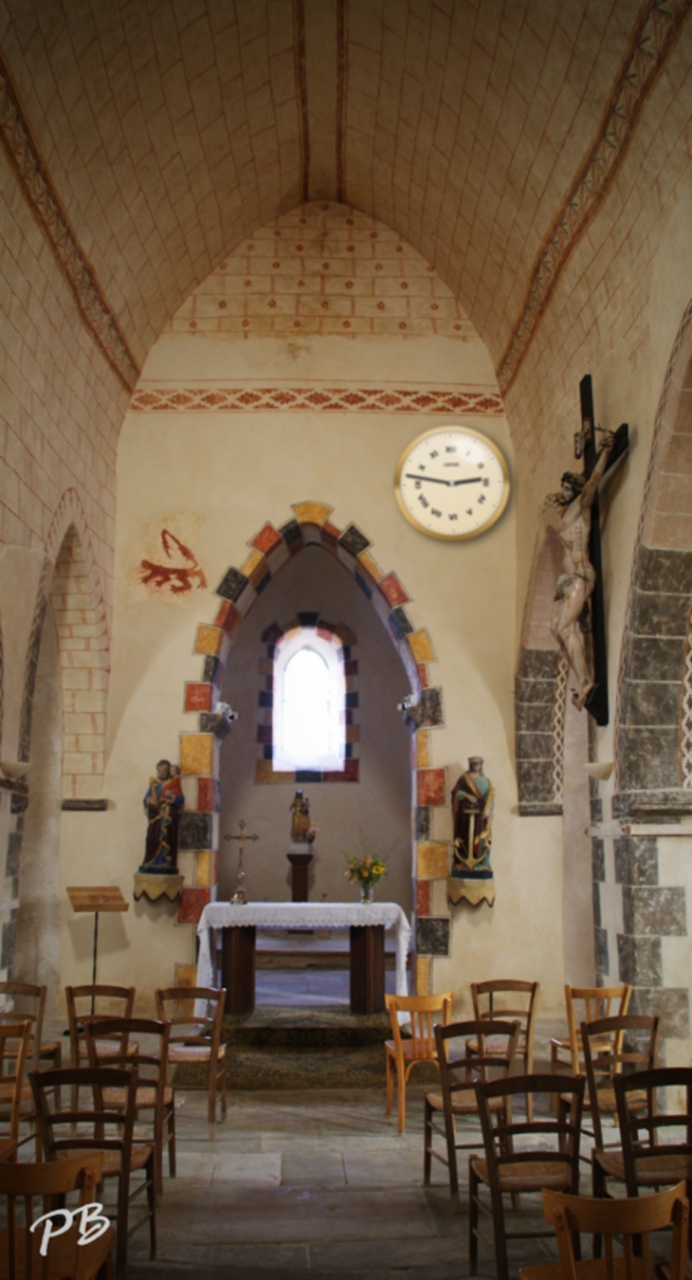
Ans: 2:47
